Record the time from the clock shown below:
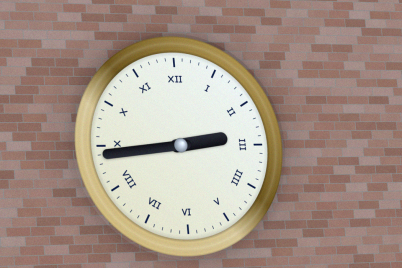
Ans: 2:44
